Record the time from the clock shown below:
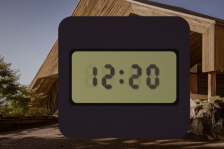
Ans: 12:20
